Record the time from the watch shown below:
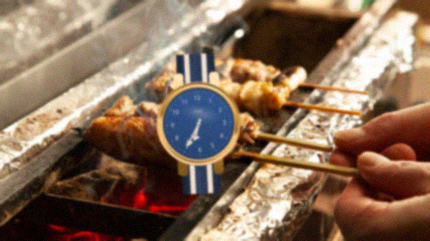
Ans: 6:35
